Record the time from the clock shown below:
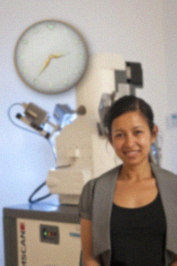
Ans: 2:36
